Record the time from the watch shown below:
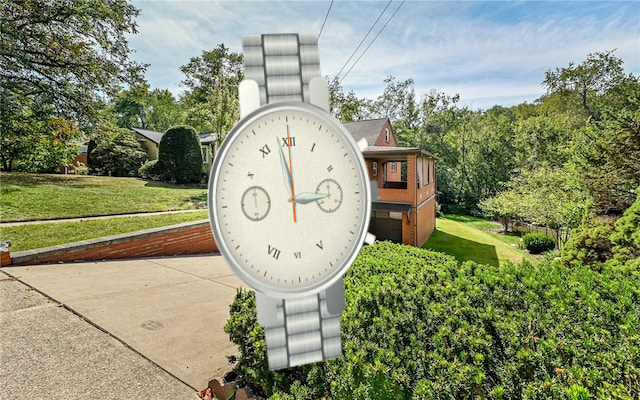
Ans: 2:58
